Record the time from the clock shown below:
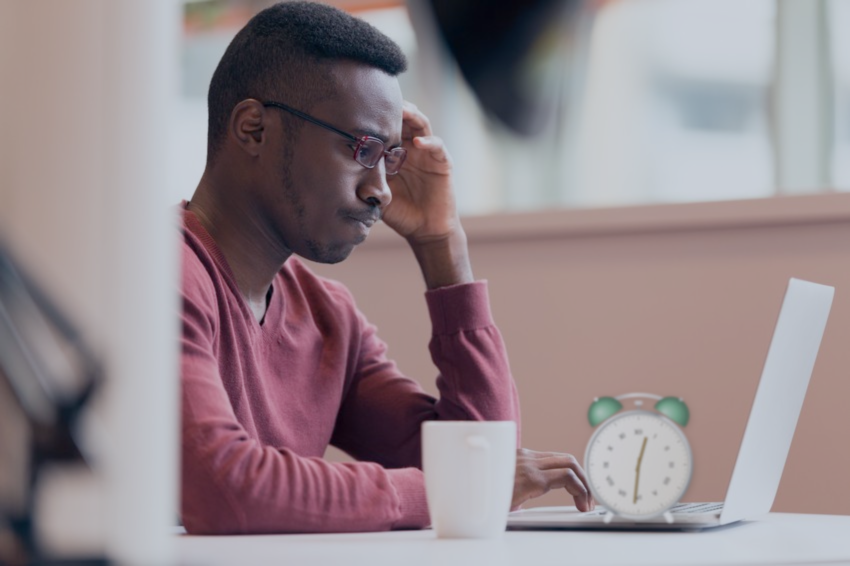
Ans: 12:31
